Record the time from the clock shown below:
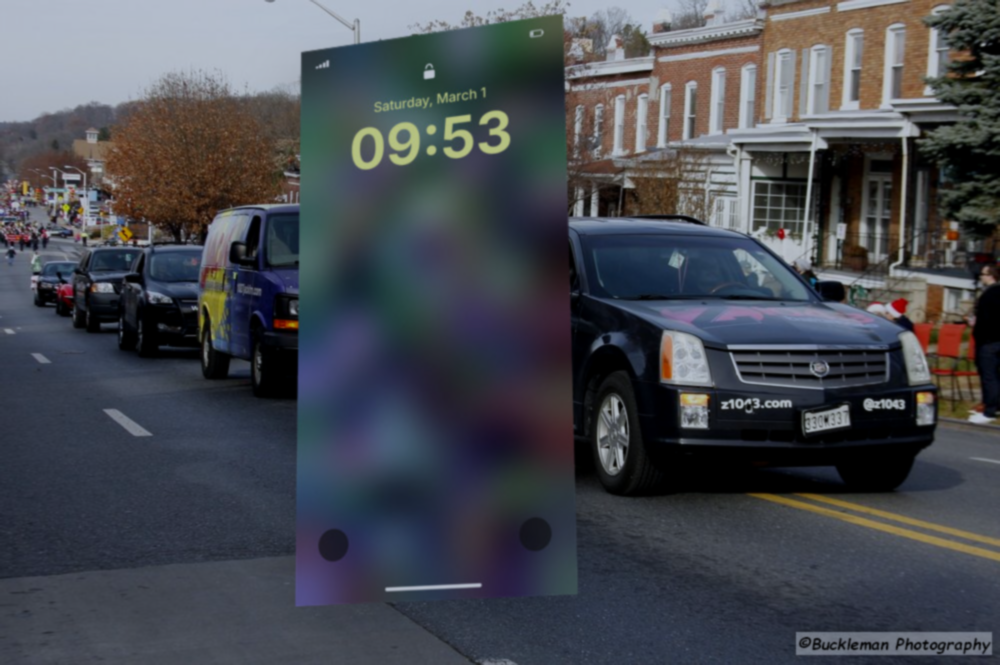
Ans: 9:53
